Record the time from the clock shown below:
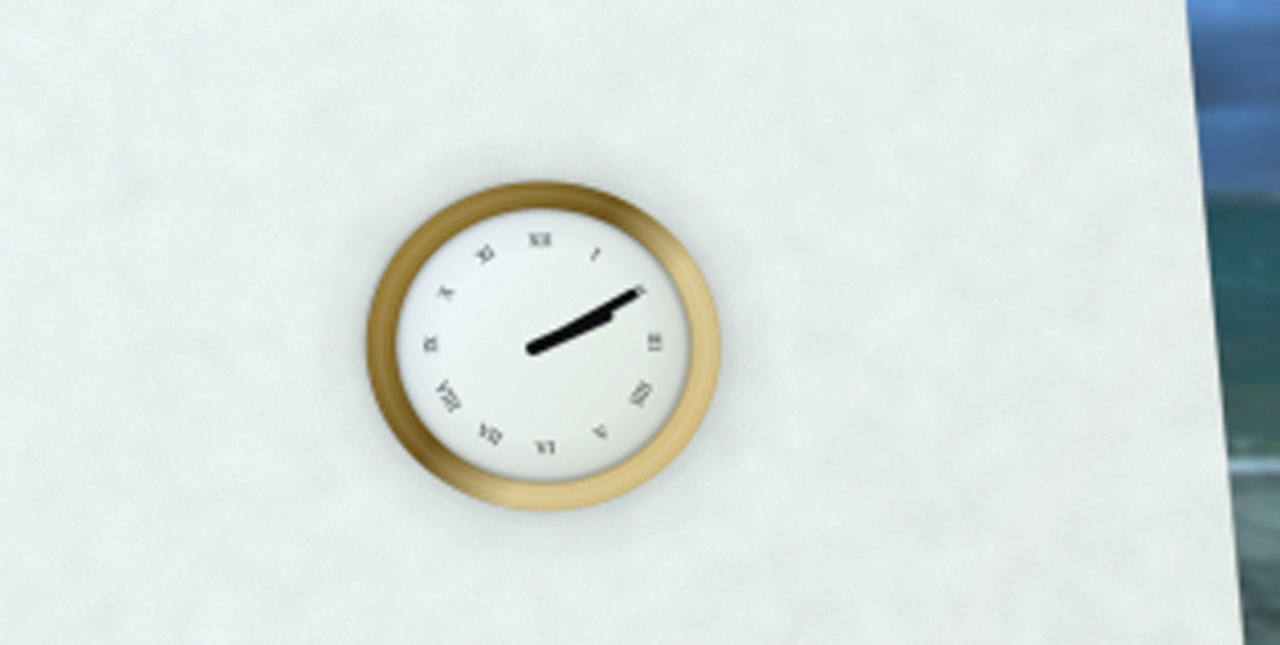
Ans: 2:10
